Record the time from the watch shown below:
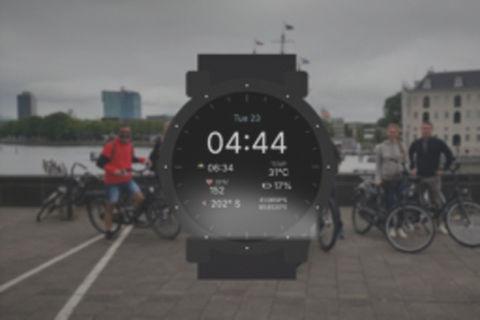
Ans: 4:44
